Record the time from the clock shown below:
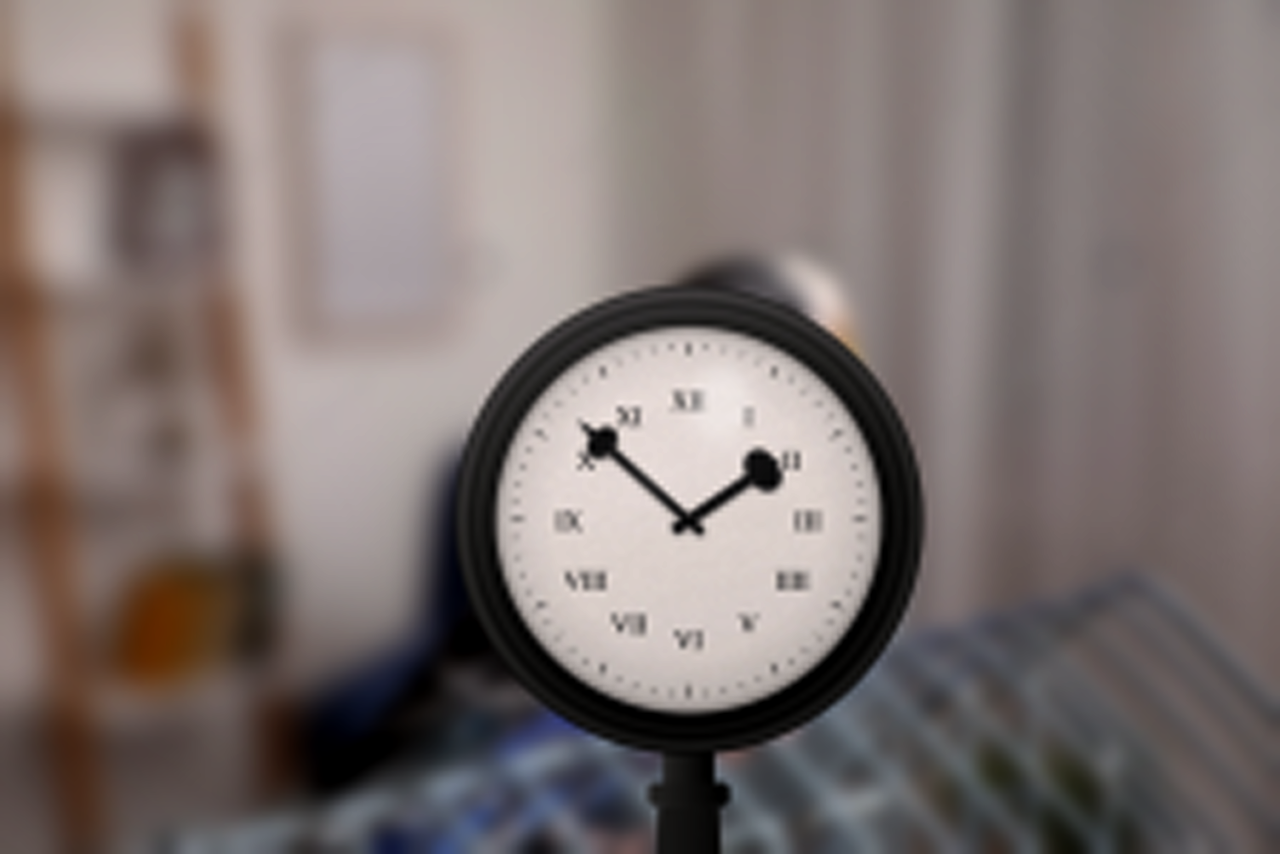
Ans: 1:52
